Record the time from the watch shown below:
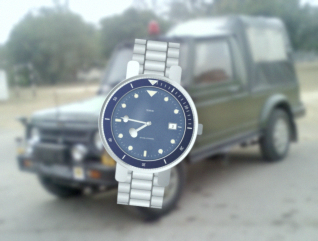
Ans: 7:46
